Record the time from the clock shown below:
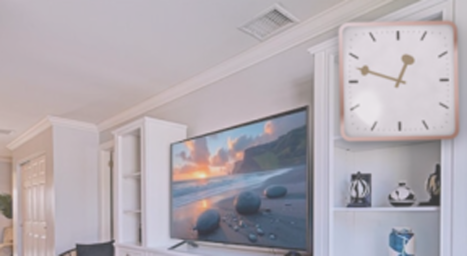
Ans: 12:48
